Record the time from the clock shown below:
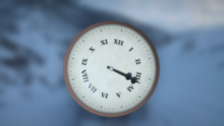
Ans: 3:17
